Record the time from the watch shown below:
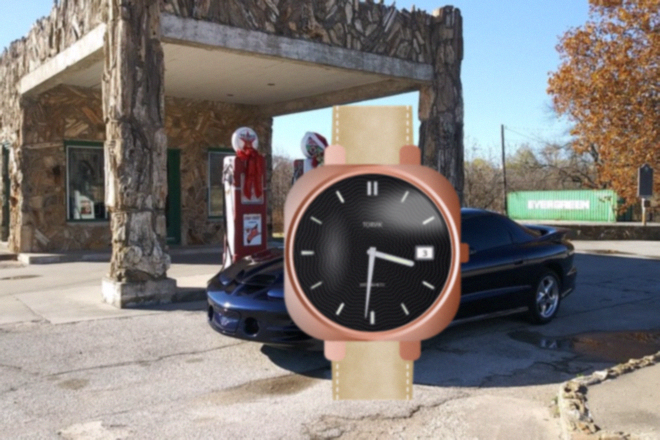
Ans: 3:31
